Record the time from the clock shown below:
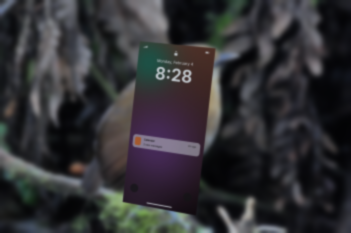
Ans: 8:28
